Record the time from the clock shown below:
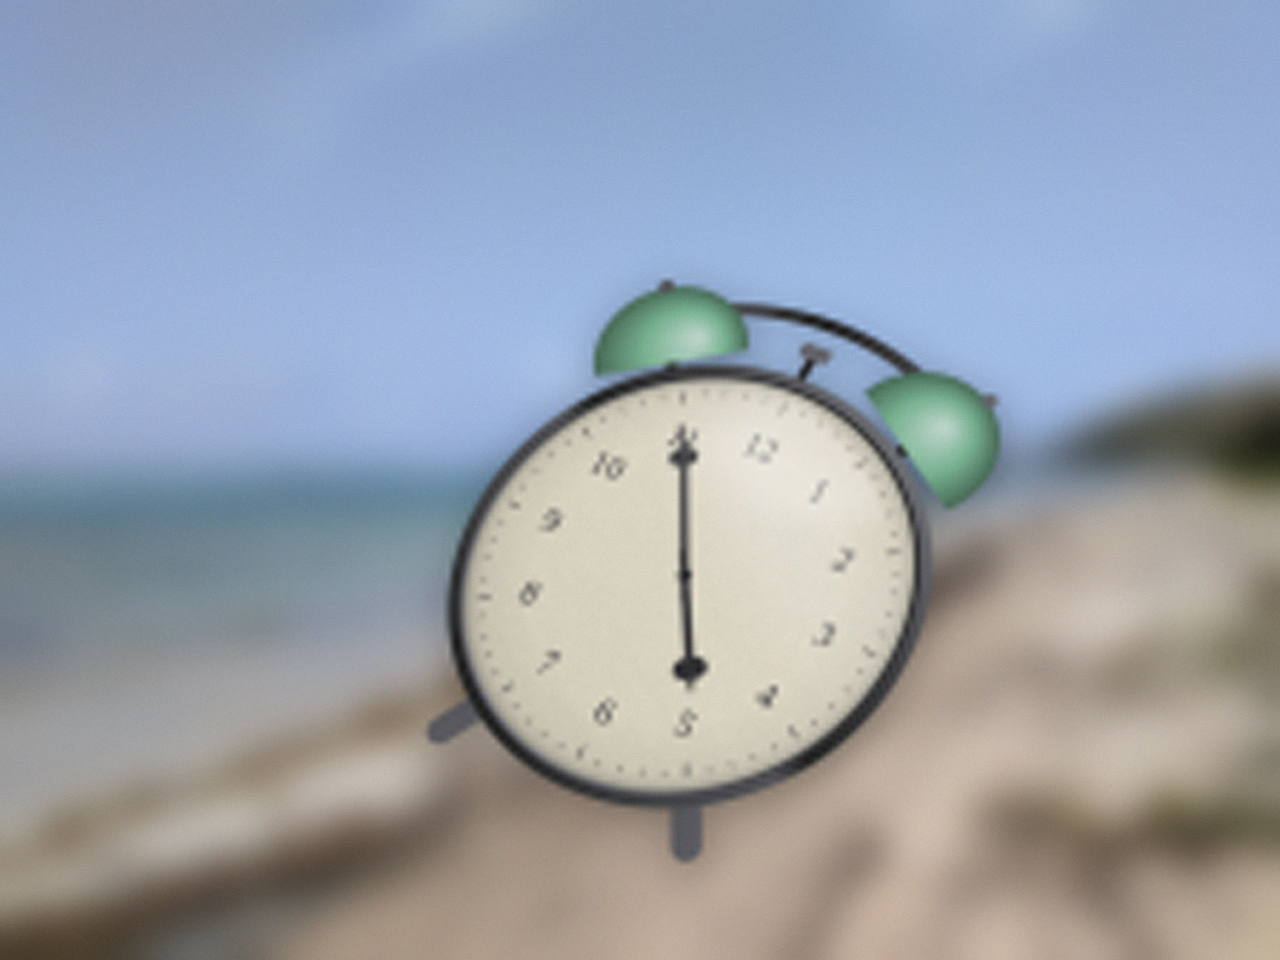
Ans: 4:55
